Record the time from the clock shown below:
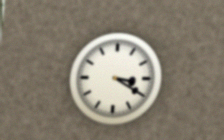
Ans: 3:20
